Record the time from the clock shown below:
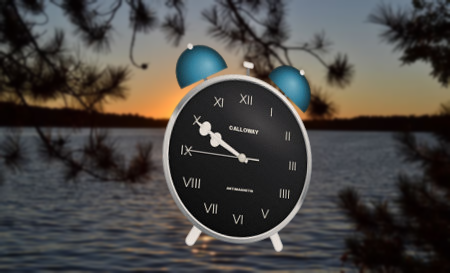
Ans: 9:49:45
